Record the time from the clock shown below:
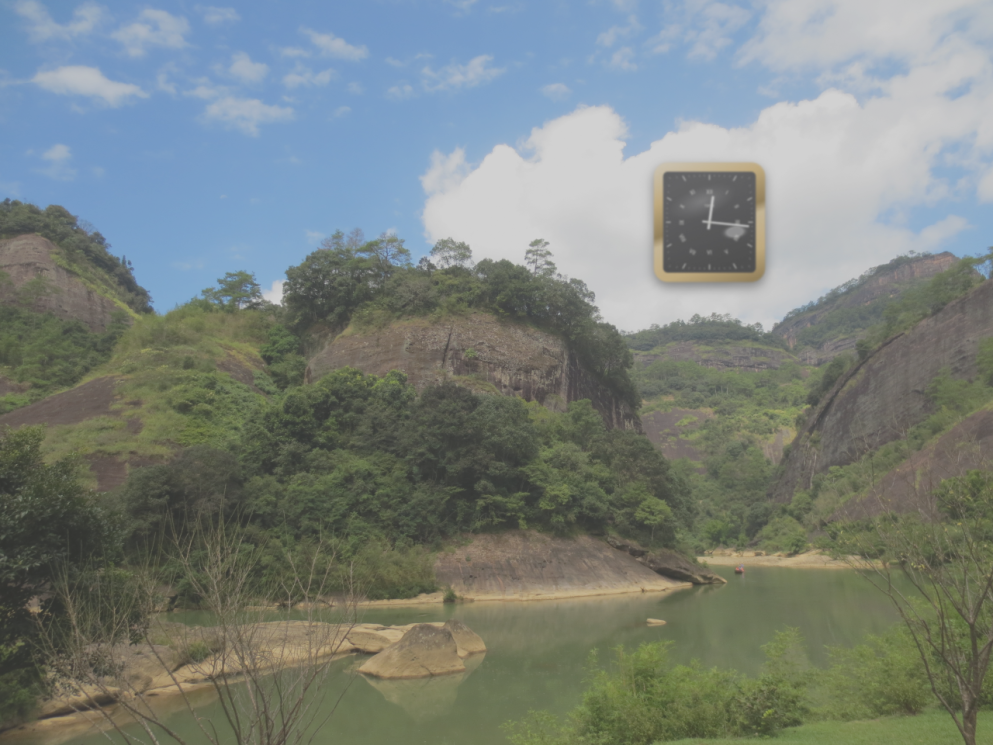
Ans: 12:16
